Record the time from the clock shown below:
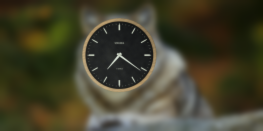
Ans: 7:21
